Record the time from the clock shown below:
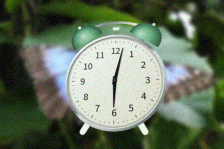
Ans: 6:02
